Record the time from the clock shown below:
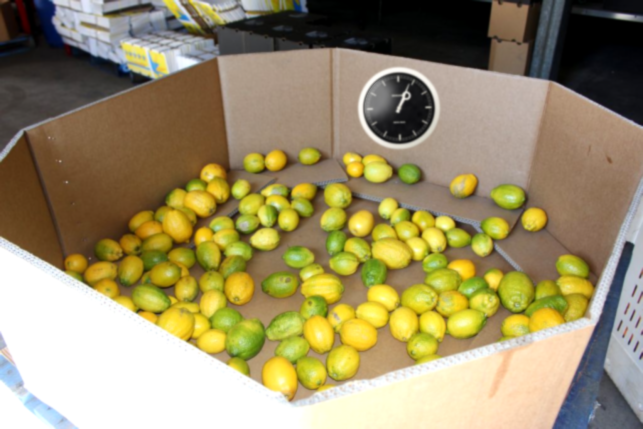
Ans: 1:04
